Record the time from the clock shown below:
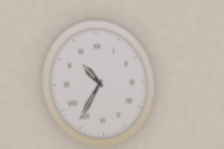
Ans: 10:36
